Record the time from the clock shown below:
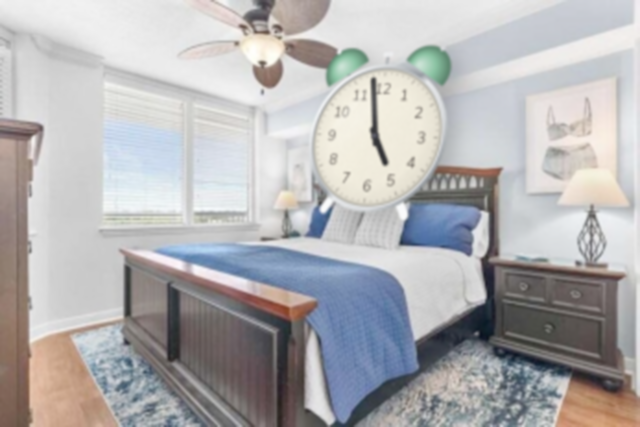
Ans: 4:58
